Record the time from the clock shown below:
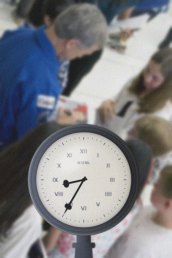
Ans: 8:35
